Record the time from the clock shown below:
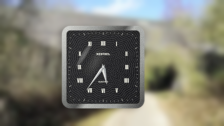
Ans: 5:36
